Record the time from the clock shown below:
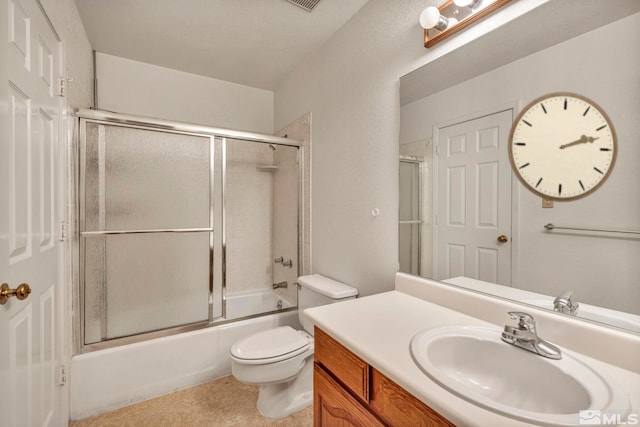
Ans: 2:12
